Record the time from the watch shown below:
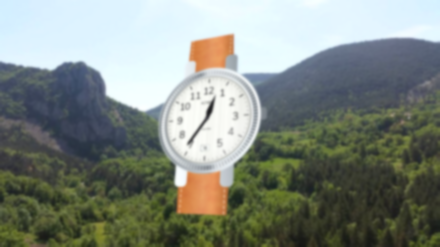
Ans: 12:36
